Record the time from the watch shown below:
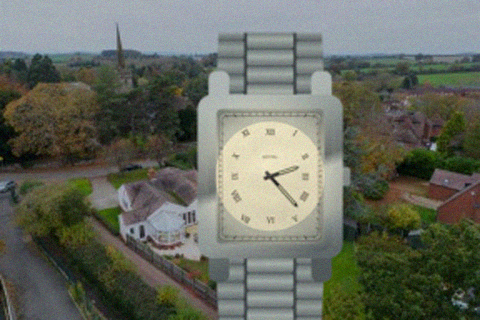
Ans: 2:23
